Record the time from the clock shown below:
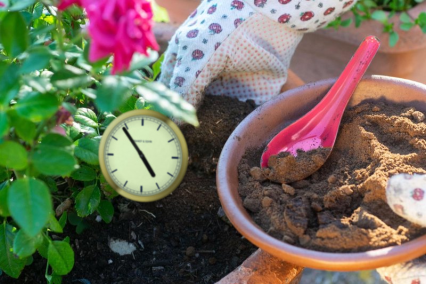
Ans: 4:54
